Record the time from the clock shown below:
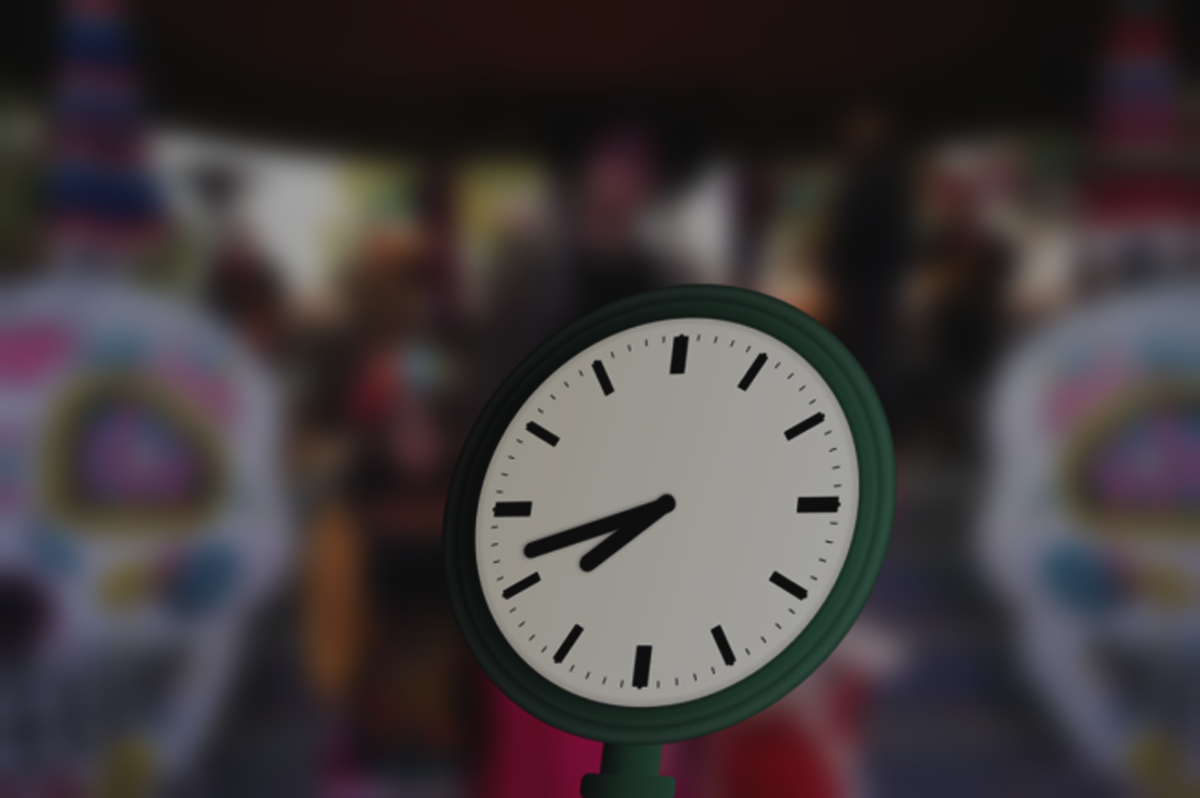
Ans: 7:42
